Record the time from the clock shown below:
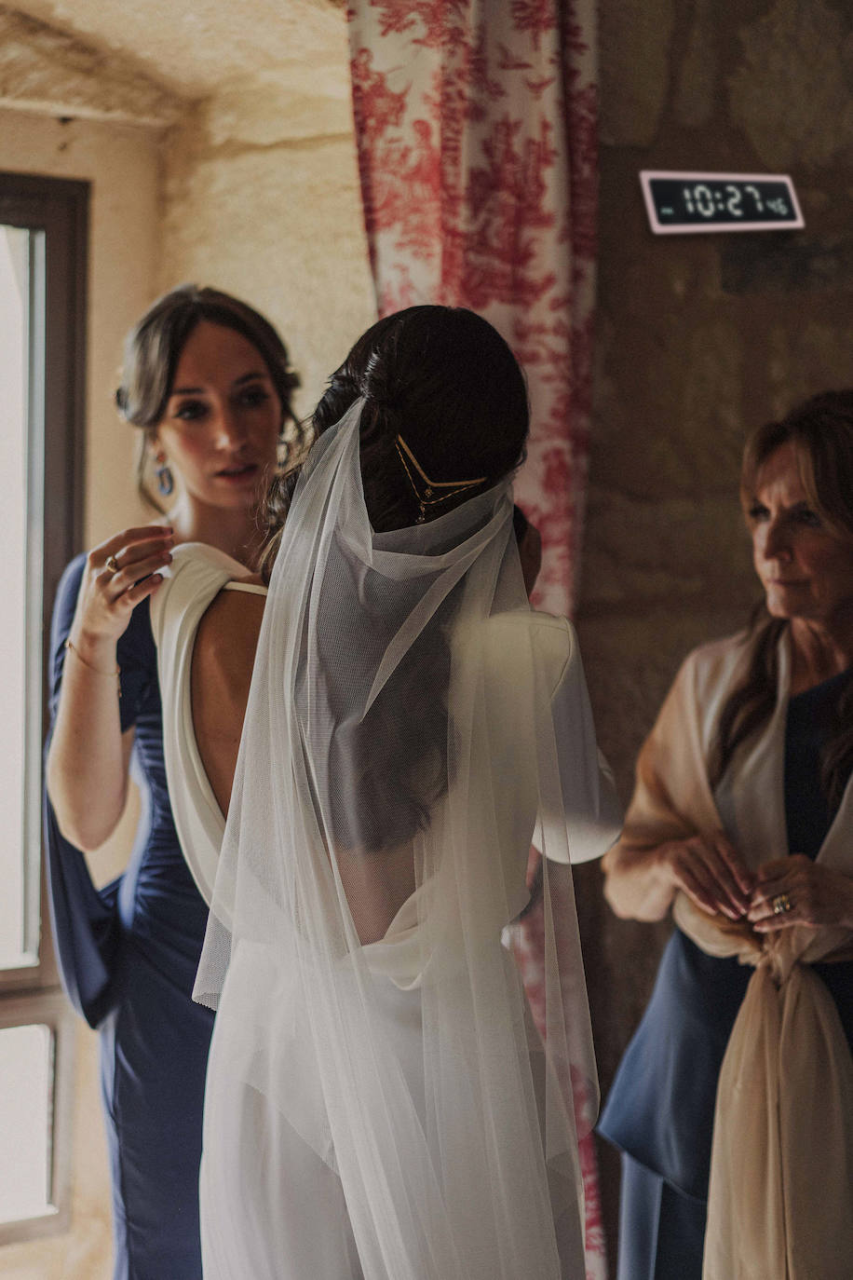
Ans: 10:27:46
